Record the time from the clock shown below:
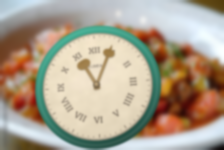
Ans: 11:04
